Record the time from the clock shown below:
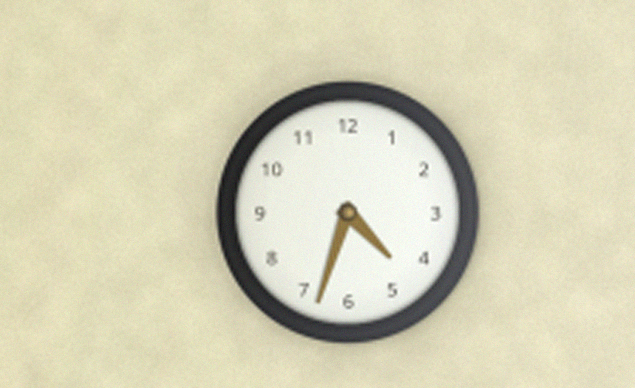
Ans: 4:33
